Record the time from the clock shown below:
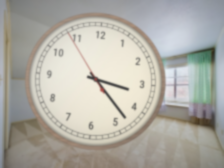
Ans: 3:22:54
